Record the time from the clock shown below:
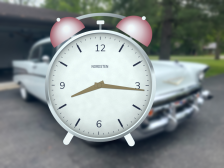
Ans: 8:16
